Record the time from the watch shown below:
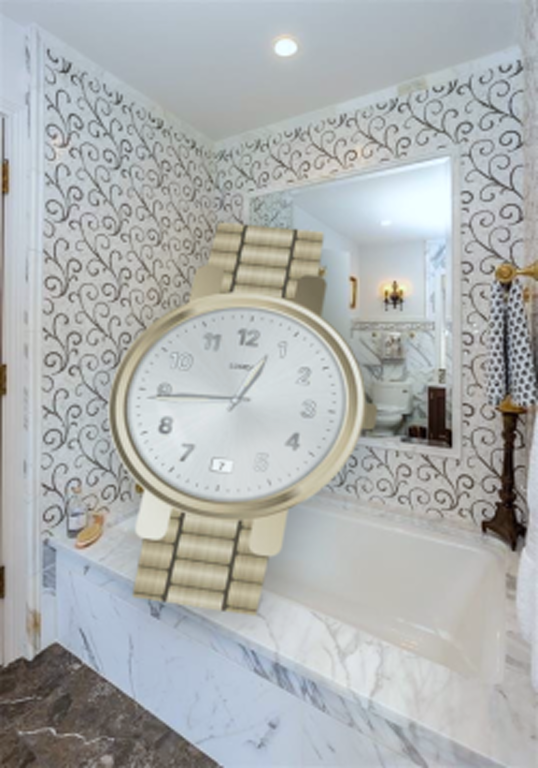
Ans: 12:44
